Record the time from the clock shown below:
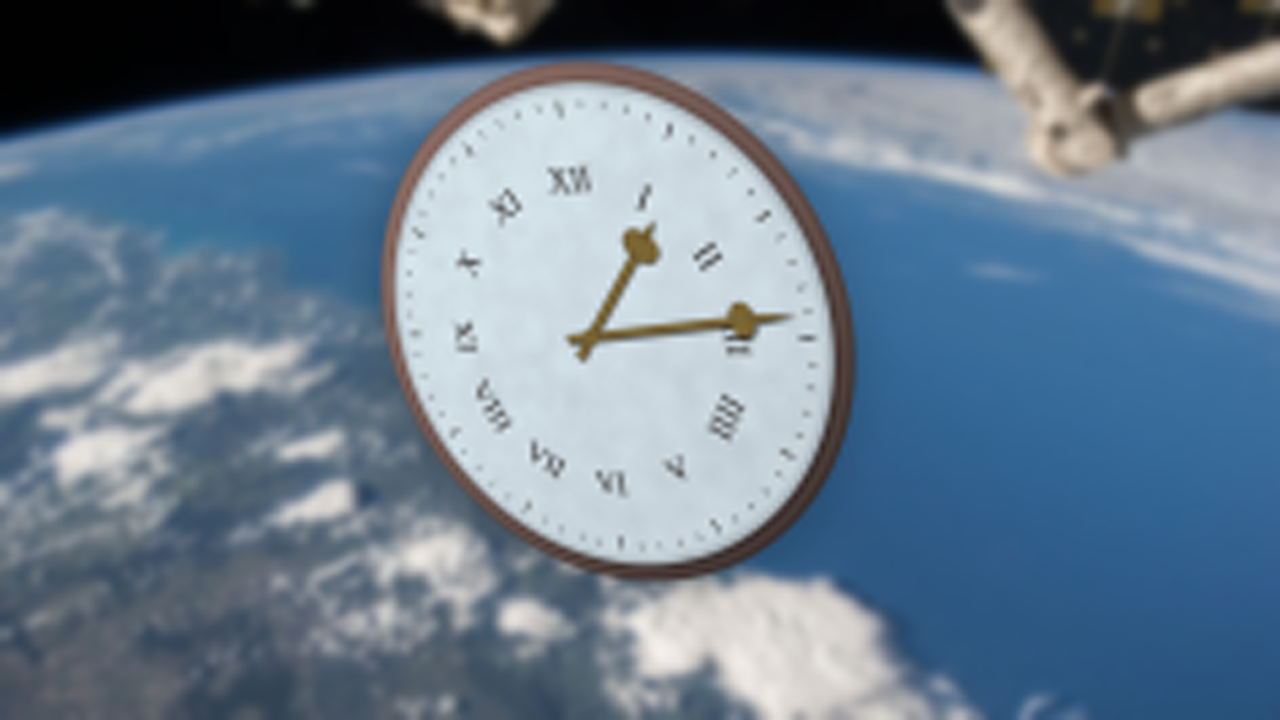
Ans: 1:14
